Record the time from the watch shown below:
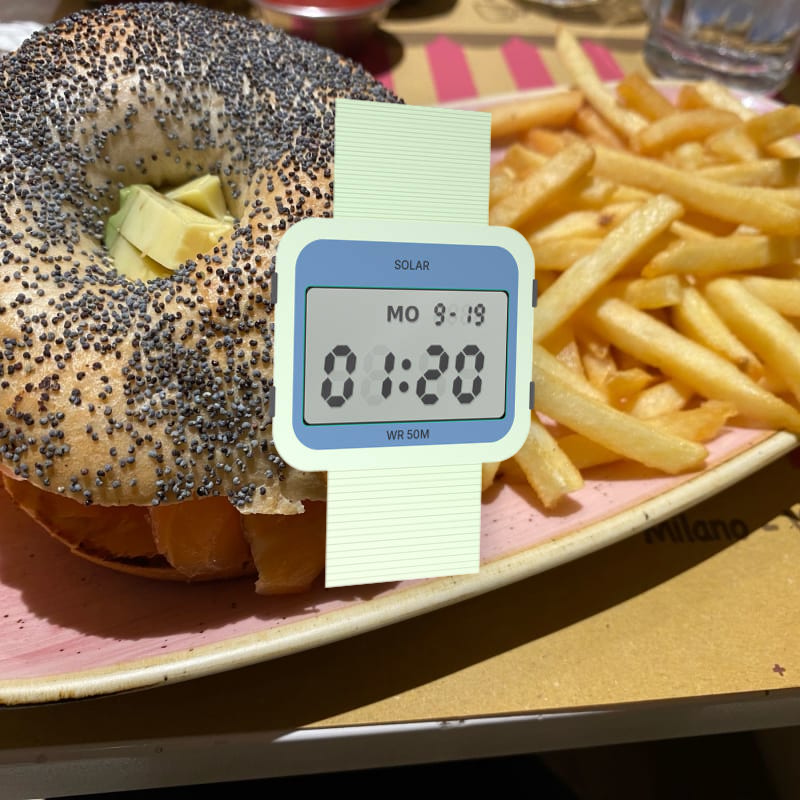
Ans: 1:20
